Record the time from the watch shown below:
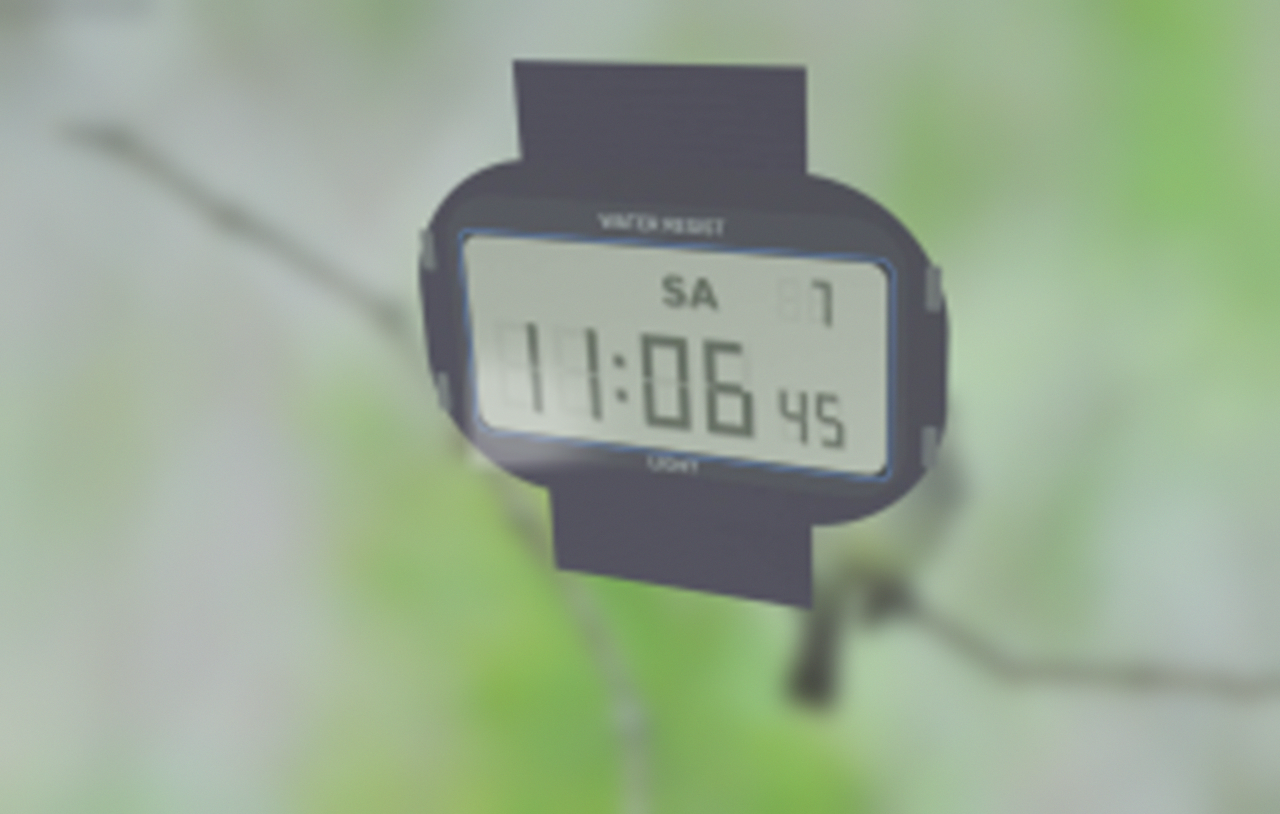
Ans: 11:06:45
